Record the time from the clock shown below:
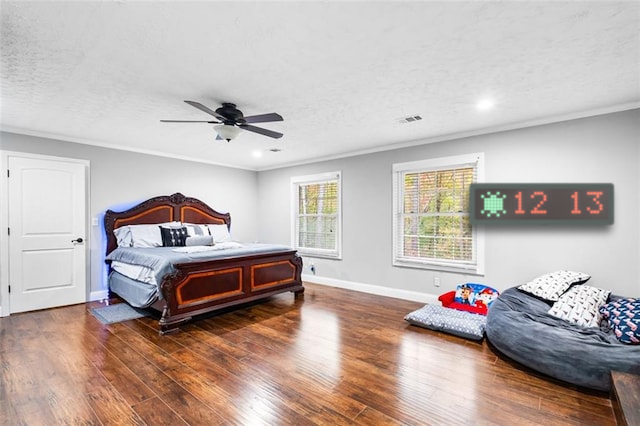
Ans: 12:13
